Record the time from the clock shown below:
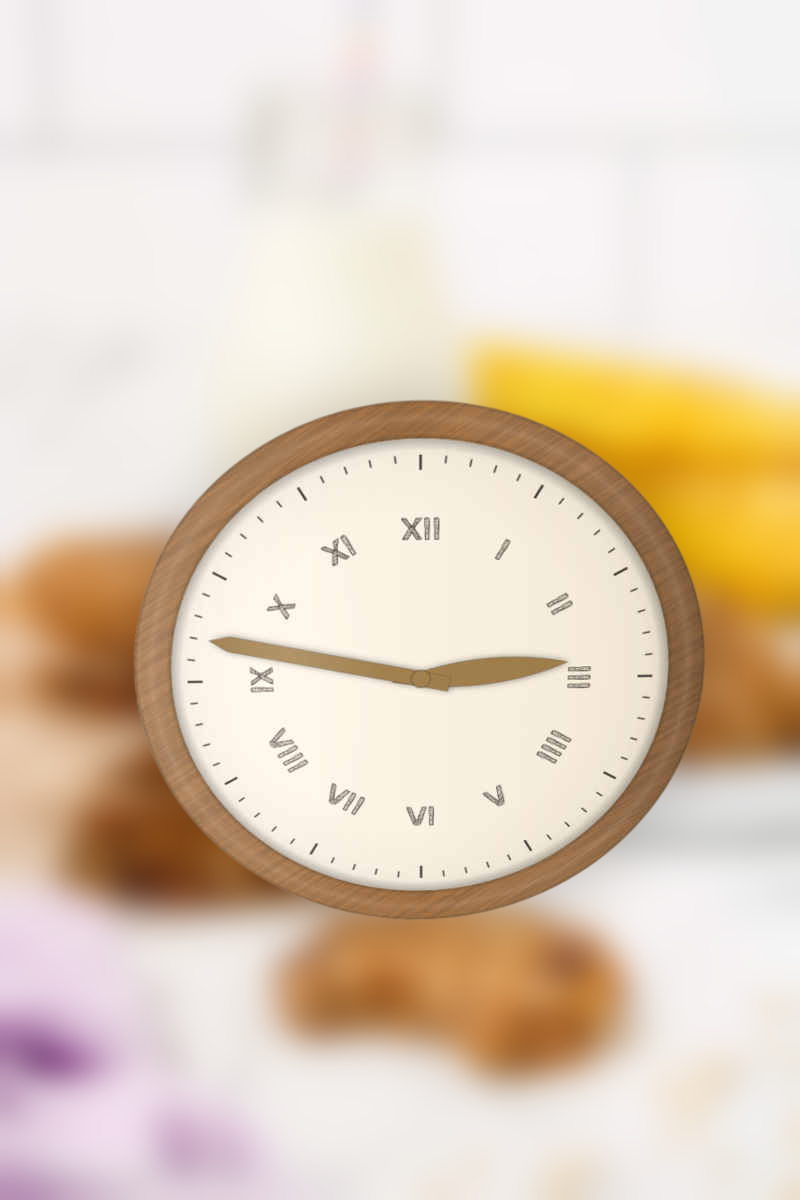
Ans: 2:47
